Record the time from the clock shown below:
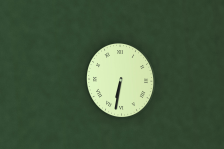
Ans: 6:32
